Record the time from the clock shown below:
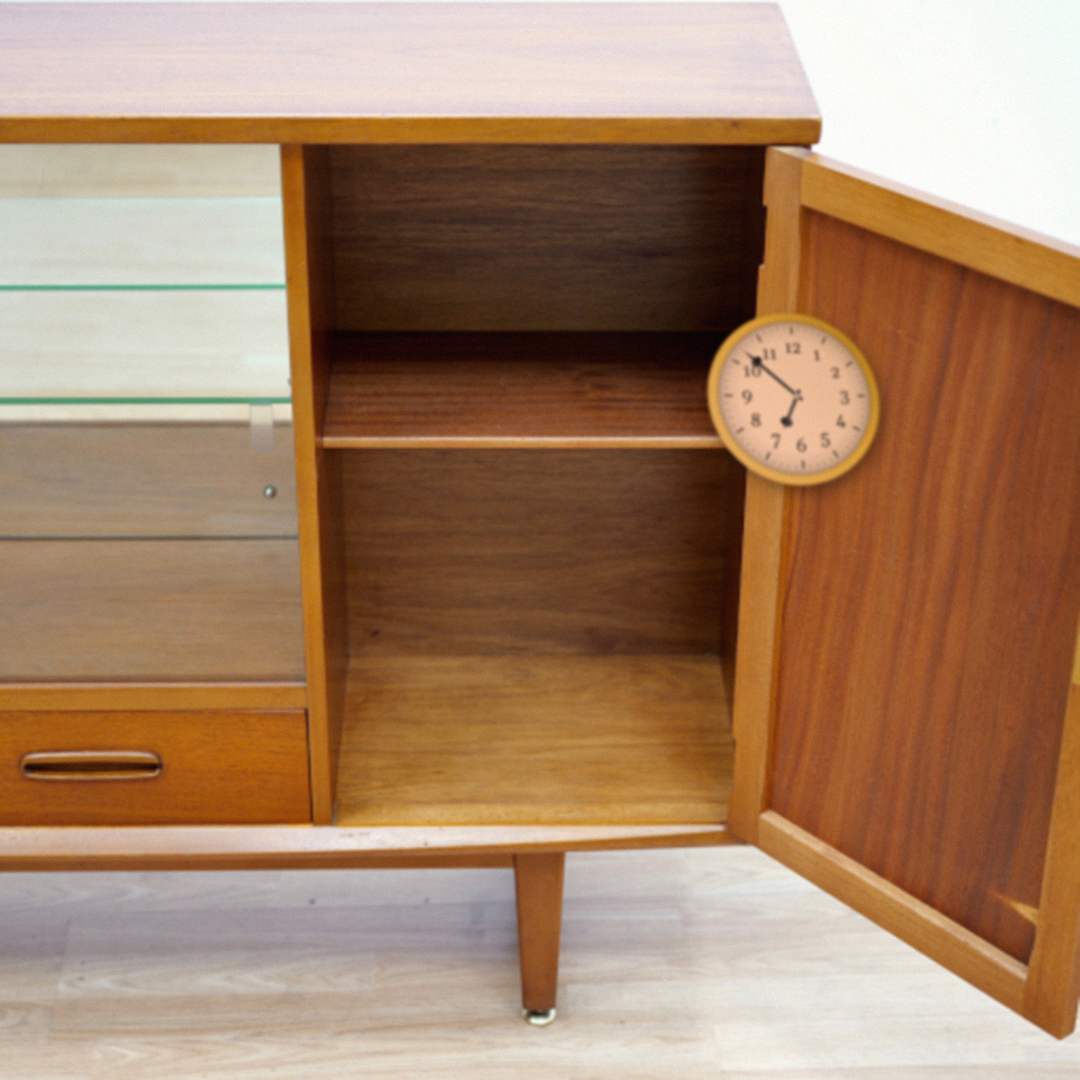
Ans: 6:52
